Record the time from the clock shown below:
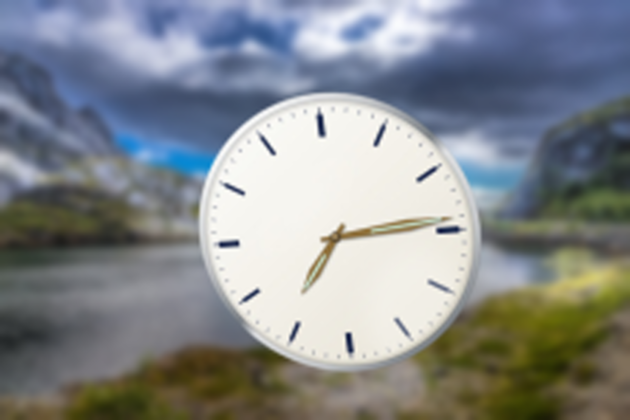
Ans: 7:14
